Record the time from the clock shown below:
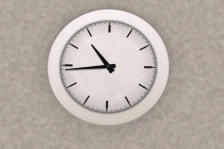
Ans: 10:44
